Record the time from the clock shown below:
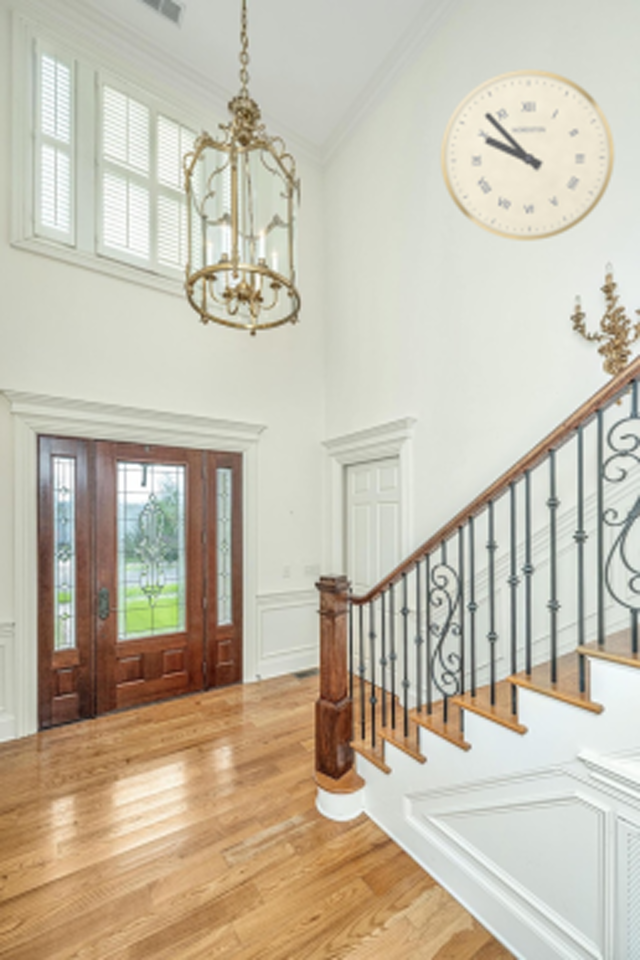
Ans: 9:53
